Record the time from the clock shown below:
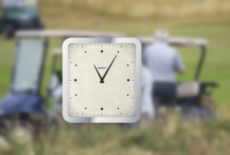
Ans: 11:05
